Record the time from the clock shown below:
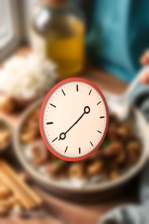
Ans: 1:39
